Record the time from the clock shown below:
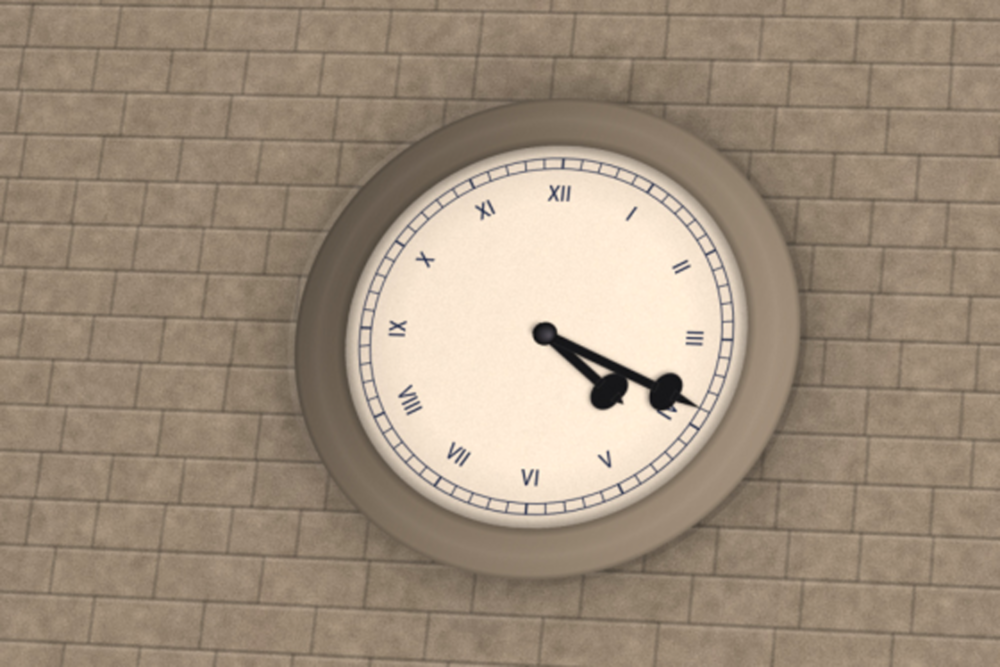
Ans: 4:19
